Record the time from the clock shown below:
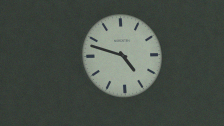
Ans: 4:48
